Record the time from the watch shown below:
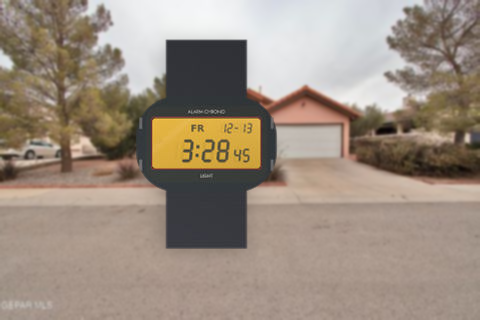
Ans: 3:28:45
